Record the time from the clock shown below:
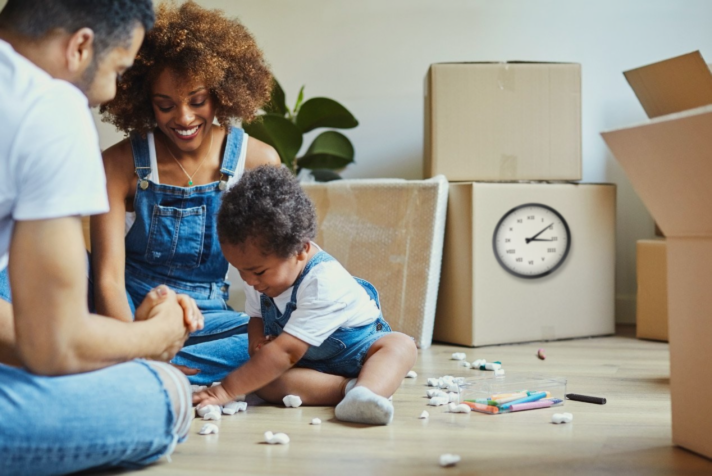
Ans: 3:09
